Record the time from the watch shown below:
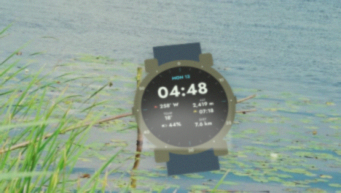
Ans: 4:48
